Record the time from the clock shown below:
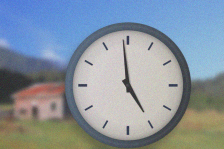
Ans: 4:59
